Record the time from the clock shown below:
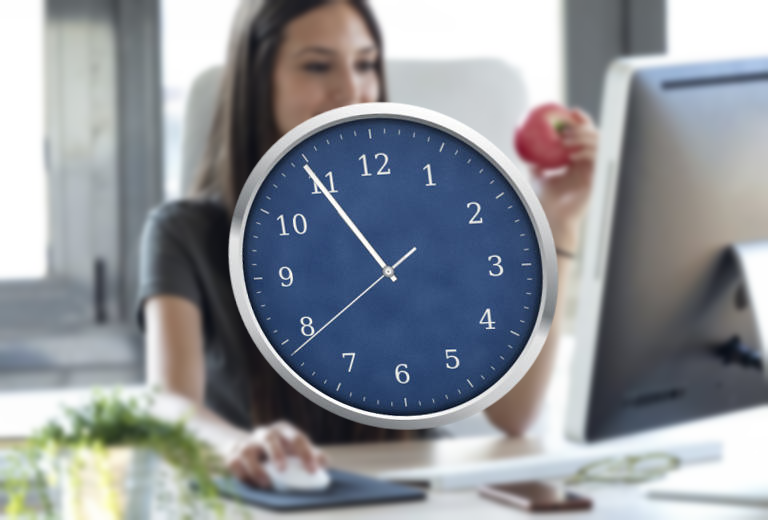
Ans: 10:54:39
